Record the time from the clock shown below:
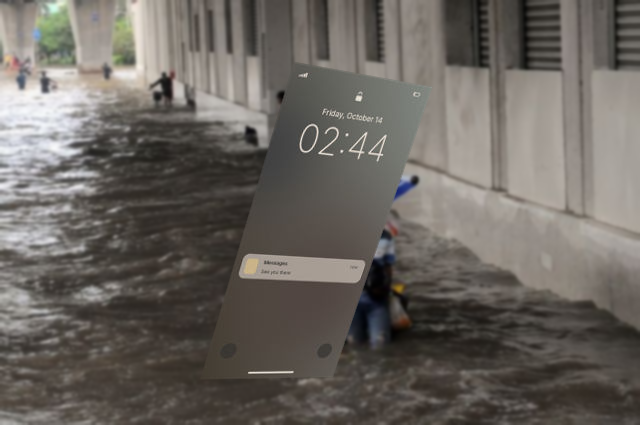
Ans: 2:44
